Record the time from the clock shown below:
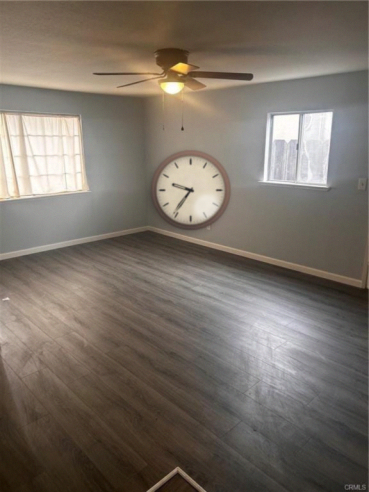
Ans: 9:36
